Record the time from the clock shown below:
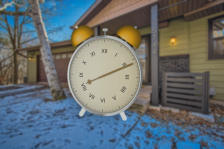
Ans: 8:11
